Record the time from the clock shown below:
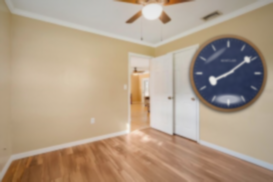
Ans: 8:09
